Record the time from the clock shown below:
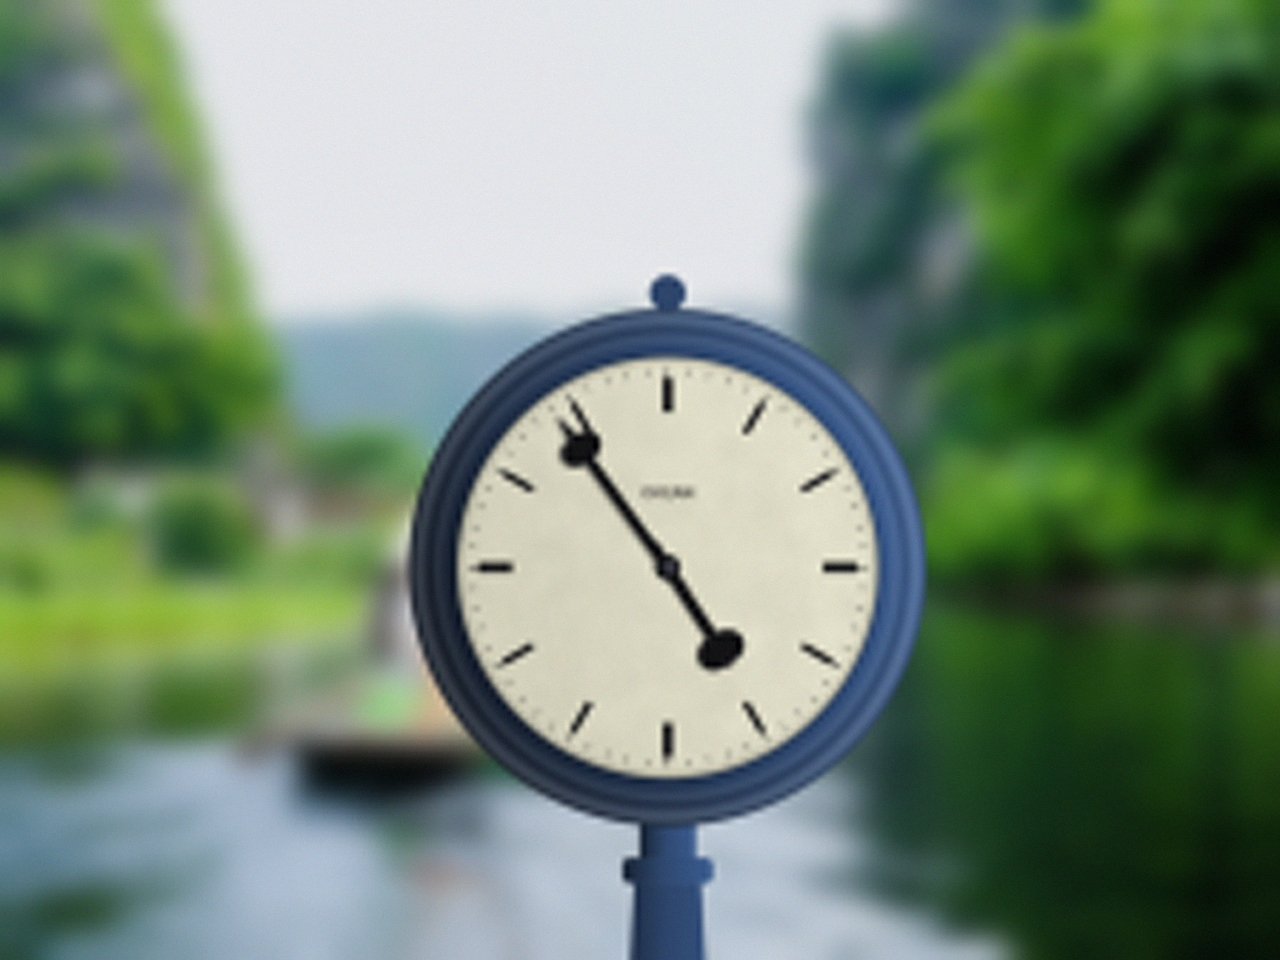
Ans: 4:54
